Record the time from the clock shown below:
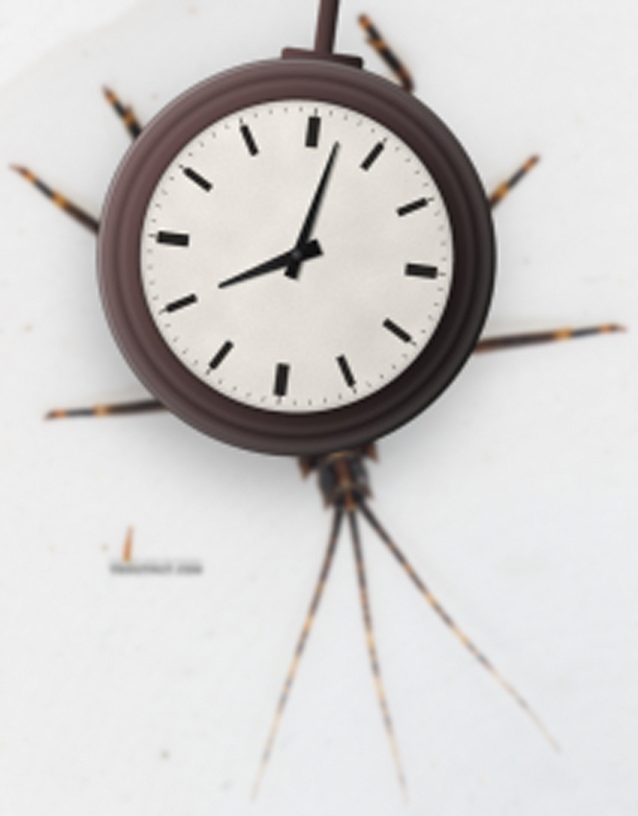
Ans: 8:02
